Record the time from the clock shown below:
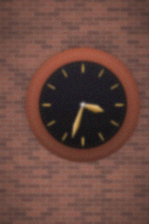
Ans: 3:33
